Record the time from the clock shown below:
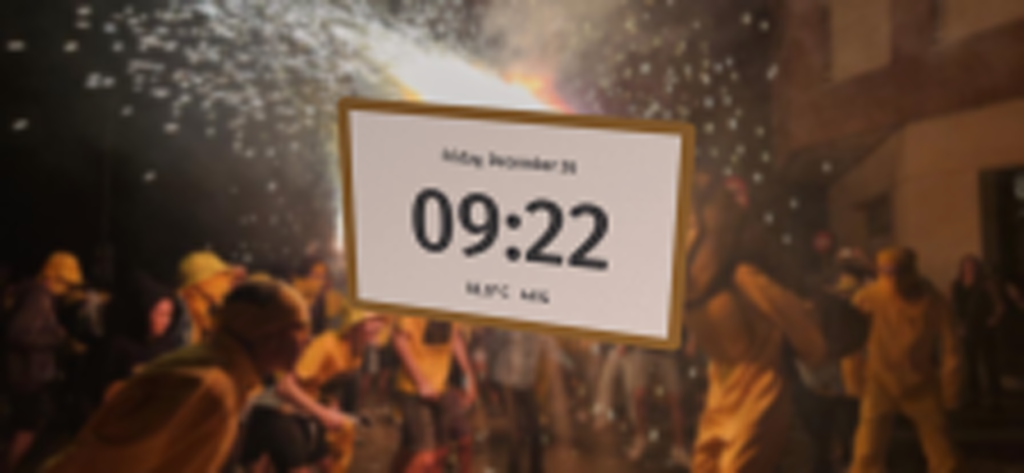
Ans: 9:22
